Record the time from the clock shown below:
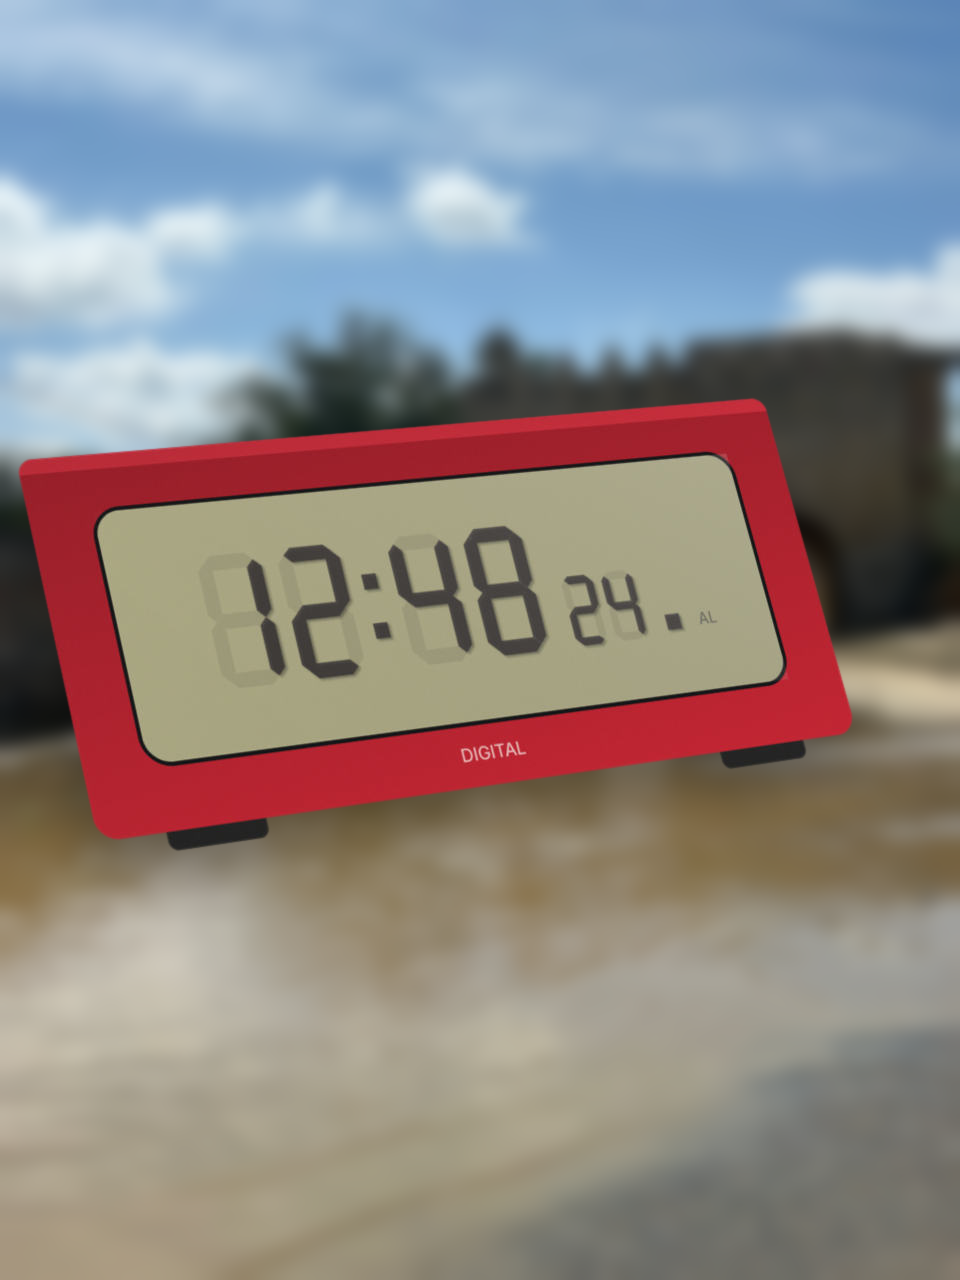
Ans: 12:48:24
